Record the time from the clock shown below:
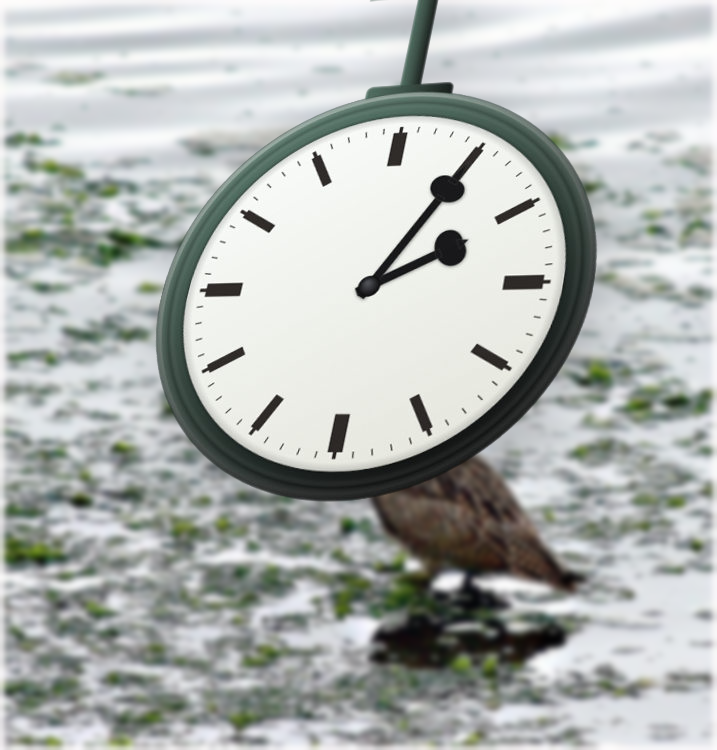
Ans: 2:05
